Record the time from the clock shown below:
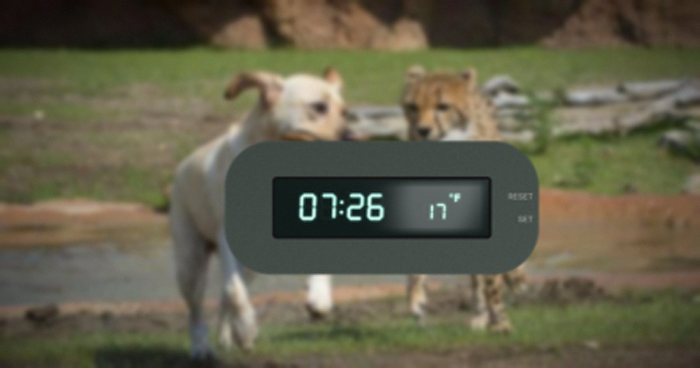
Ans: 7:26
